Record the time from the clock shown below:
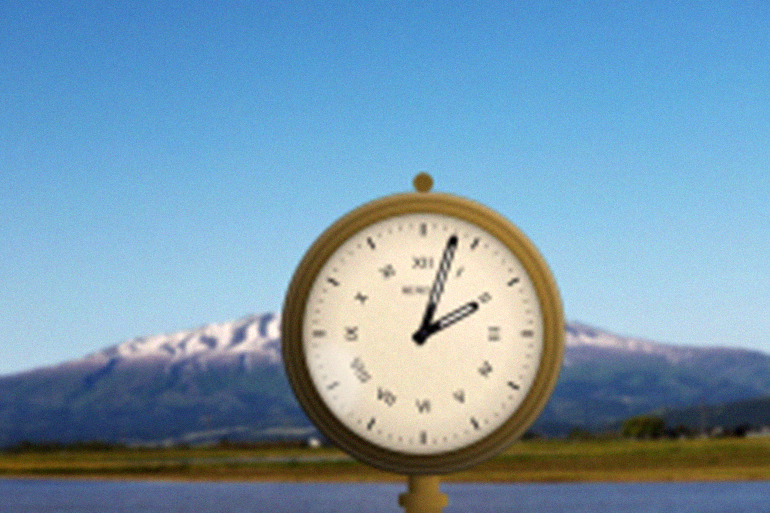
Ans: 2:03
